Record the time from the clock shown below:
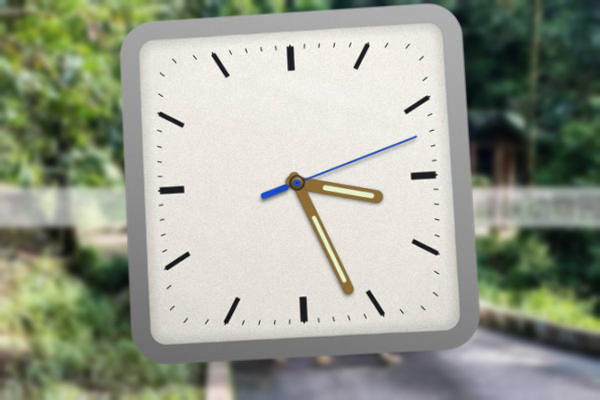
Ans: 3:26:12
